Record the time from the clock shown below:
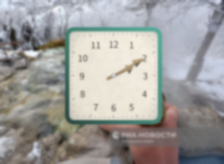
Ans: 2:10
